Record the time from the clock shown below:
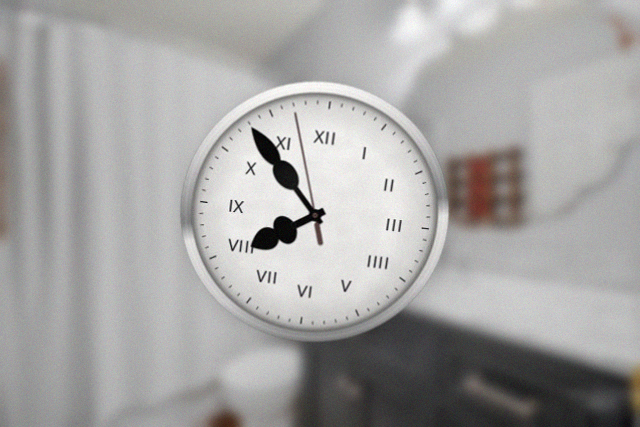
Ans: 7:52:57
